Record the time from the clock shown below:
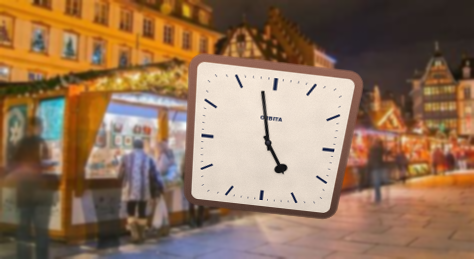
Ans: 4:58
